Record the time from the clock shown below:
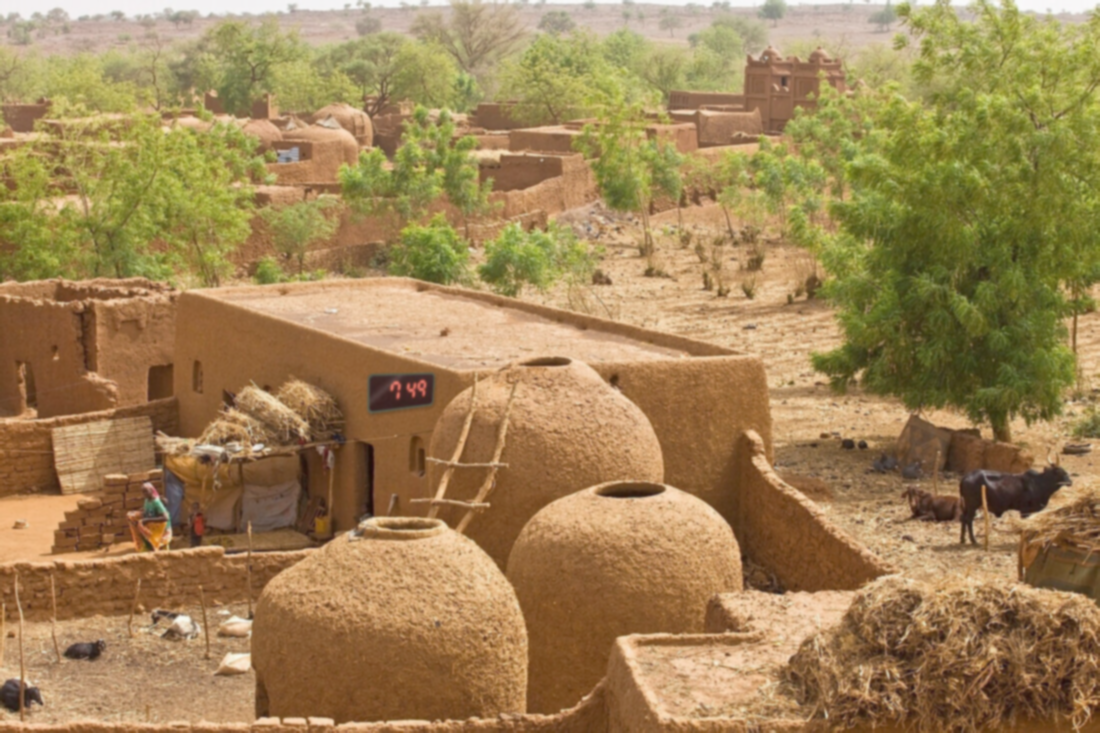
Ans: 7:49
